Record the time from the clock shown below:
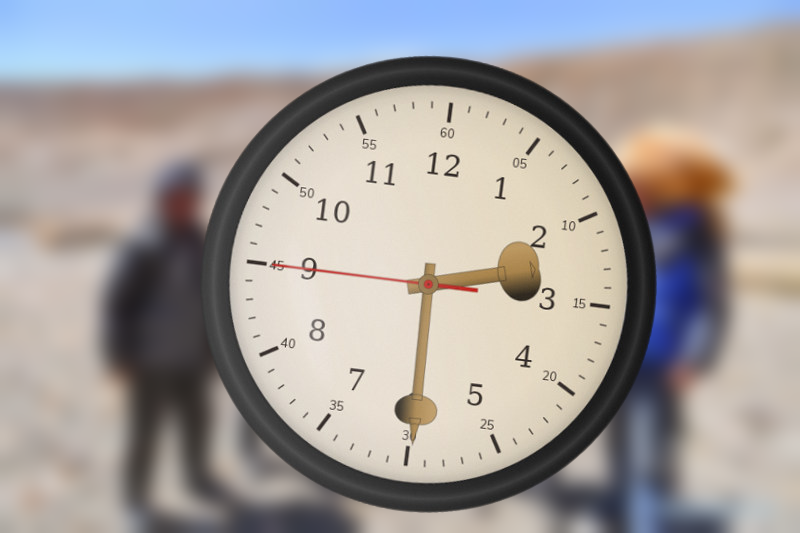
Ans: 2:29:45
